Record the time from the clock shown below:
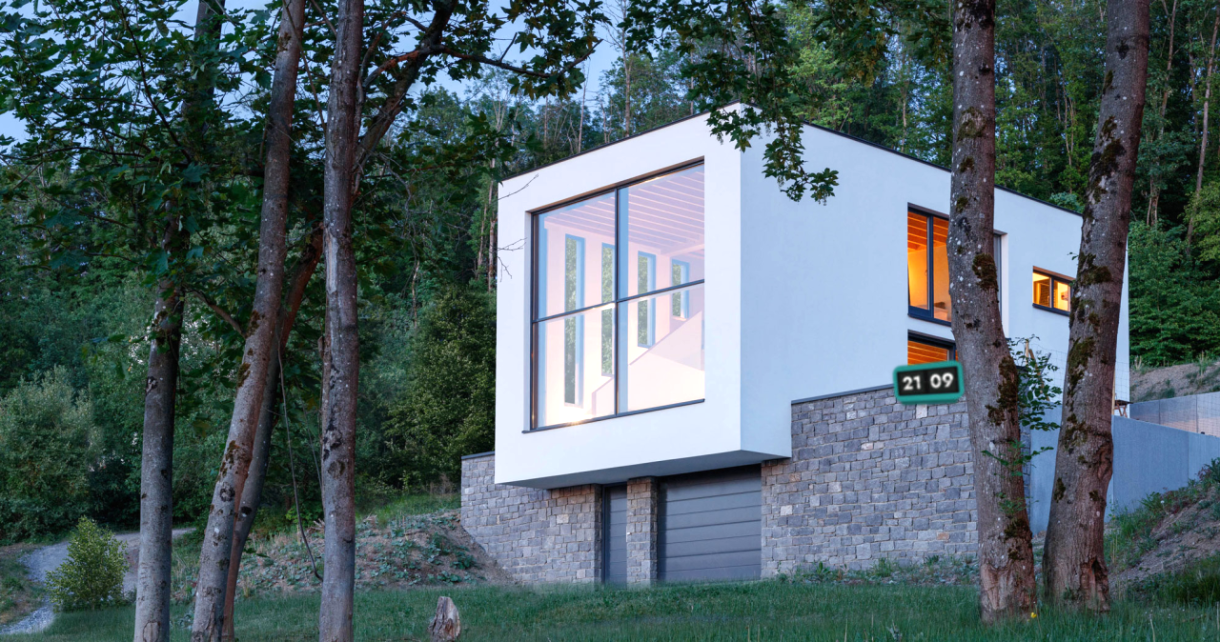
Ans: 21:09
